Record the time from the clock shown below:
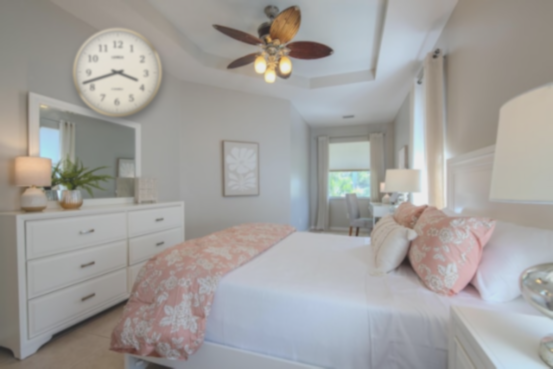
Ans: 3:42
